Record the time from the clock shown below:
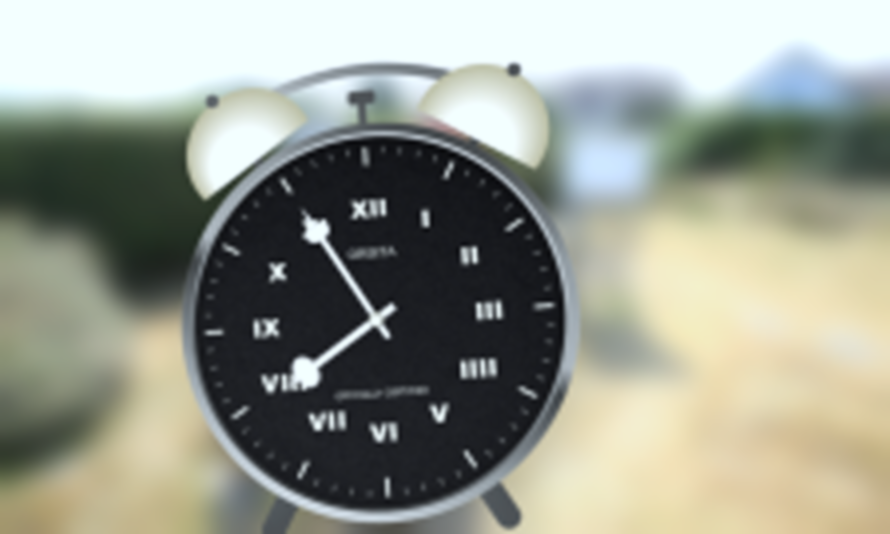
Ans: 7:55
